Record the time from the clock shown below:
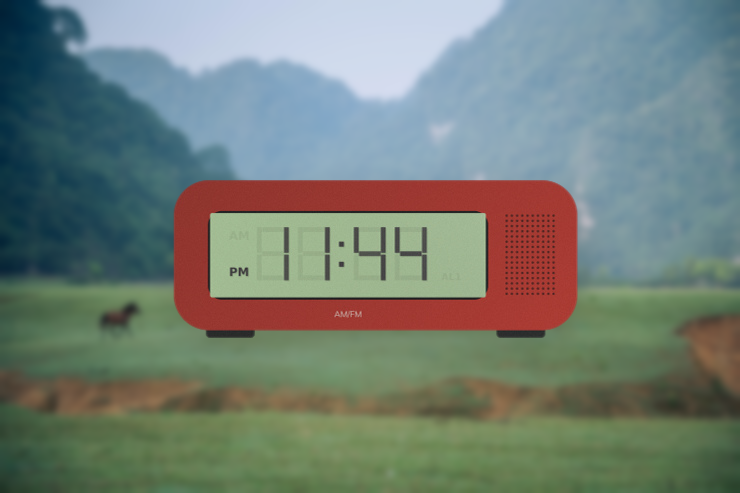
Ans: 11:44
